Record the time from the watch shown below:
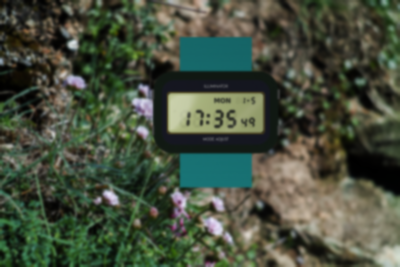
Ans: 17:35
